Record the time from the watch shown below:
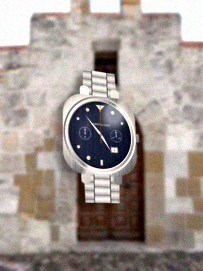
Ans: 4:53
